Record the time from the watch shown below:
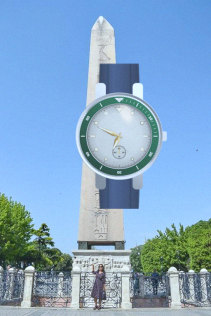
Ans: 6:49
